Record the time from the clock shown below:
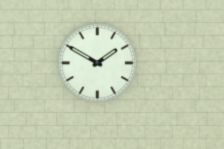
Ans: 1:50
